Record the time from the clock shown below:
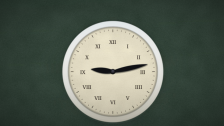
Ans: 9:13
